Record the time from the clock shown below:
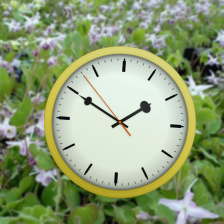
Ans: 1:49:53
